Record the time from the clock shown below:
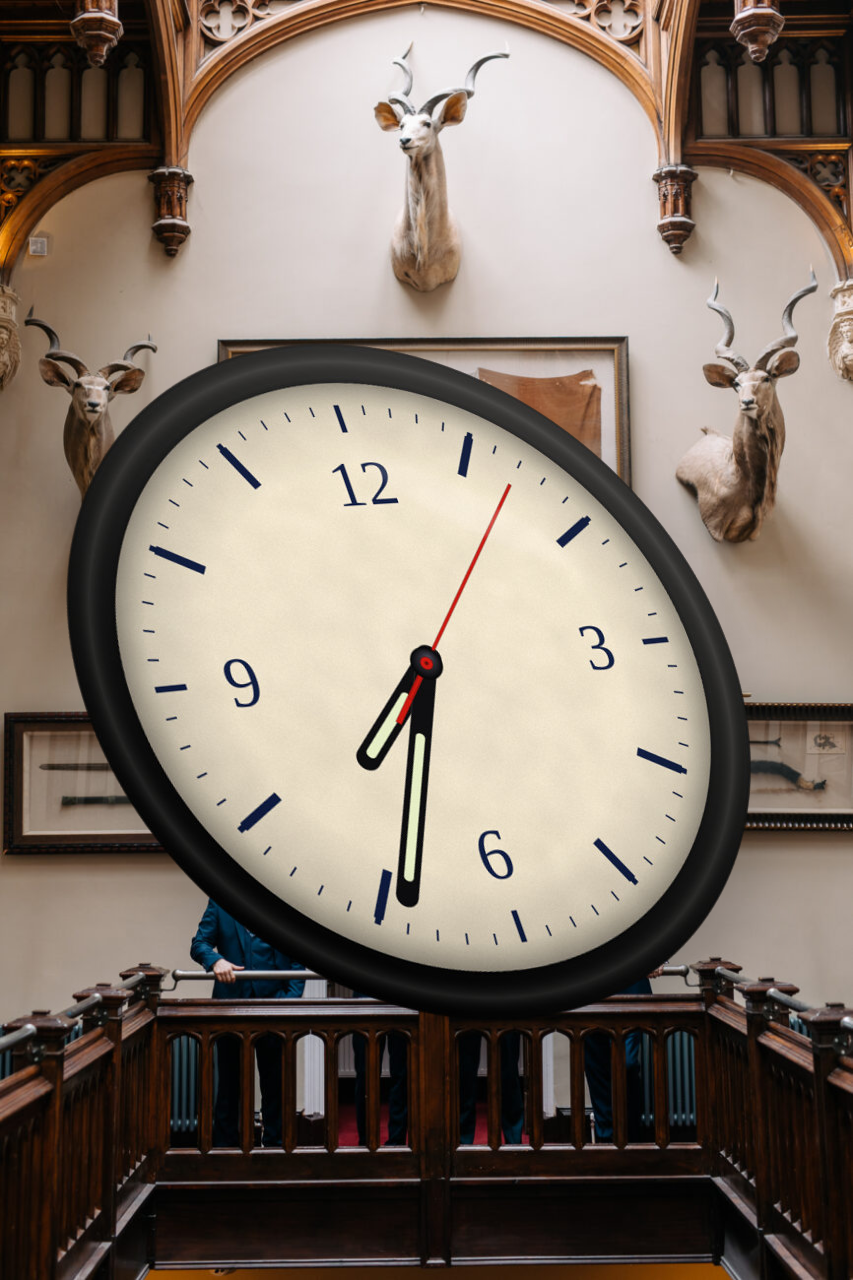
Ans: 7:34:07
